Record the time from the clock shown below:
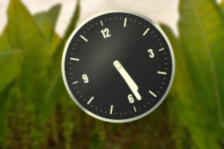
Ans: 5:28
